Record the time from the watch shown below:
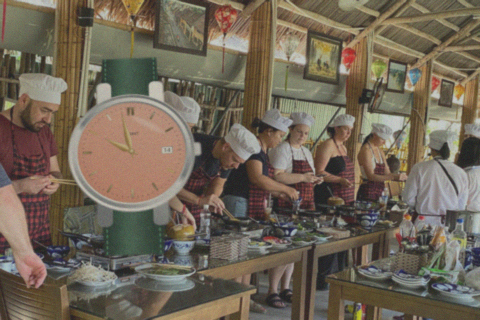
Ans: 9:58
